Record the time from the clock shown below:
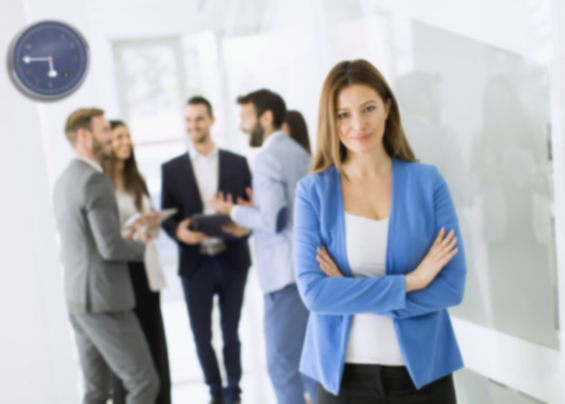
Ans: 5:45
